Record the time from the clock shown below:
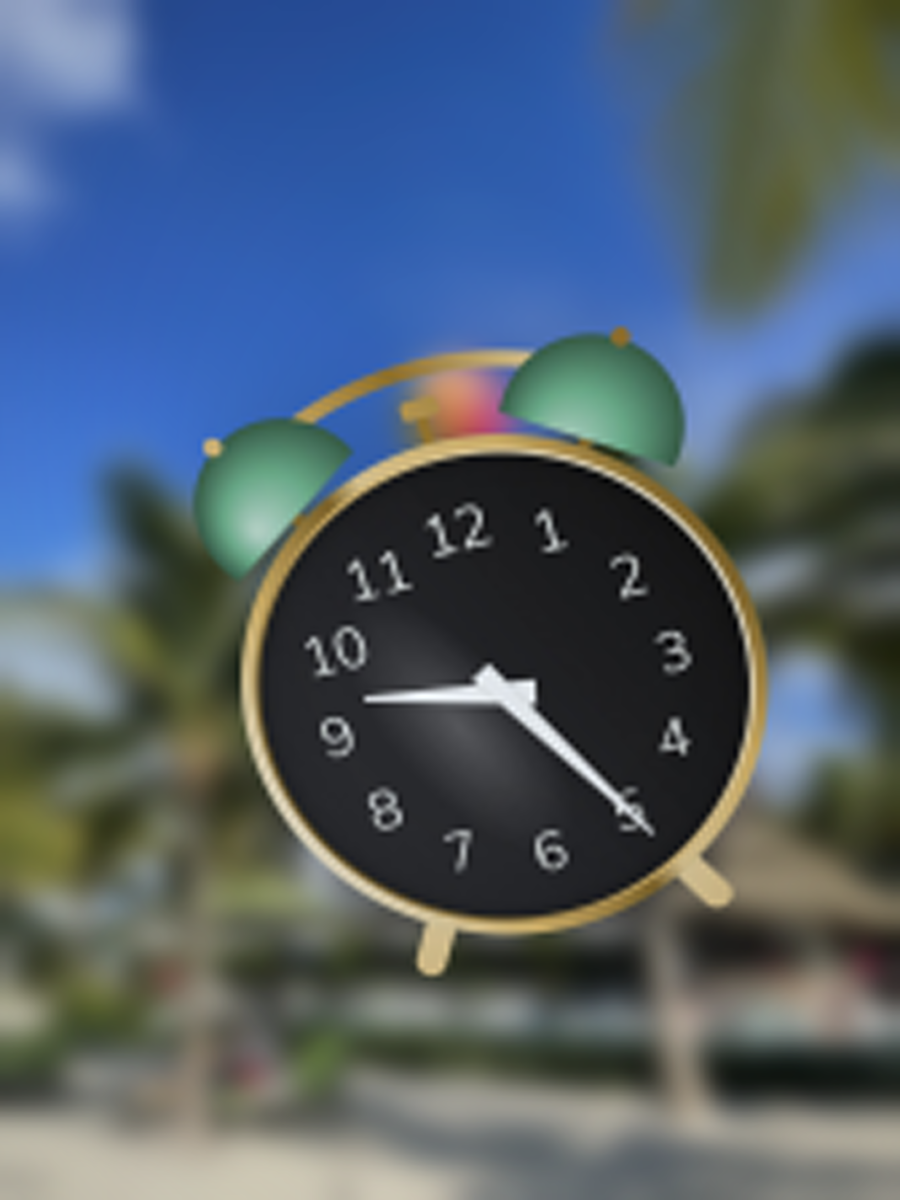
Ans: 9:25
